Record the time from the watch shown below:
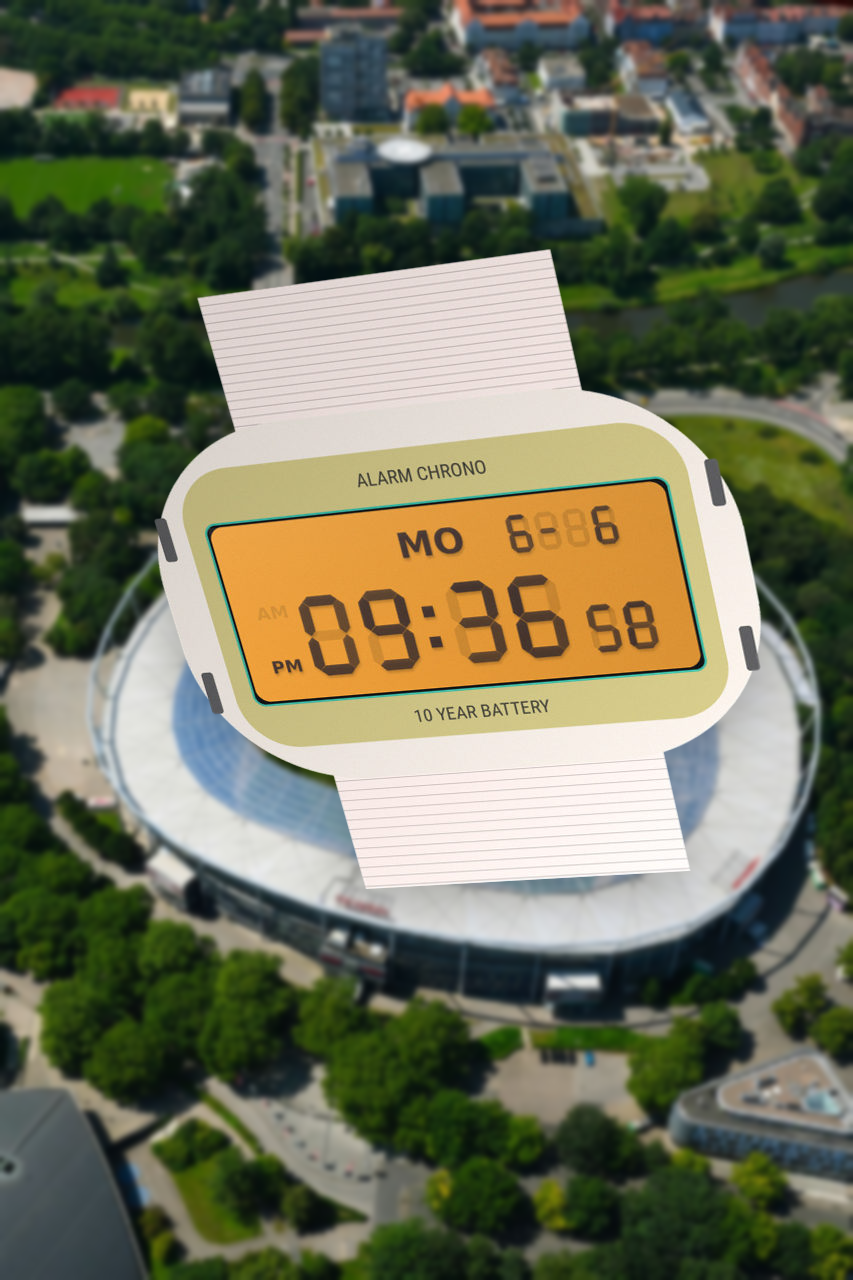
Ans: 9:36:58
